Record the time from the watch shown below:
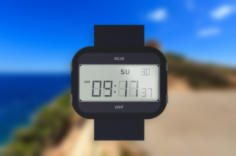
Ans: 9:17
